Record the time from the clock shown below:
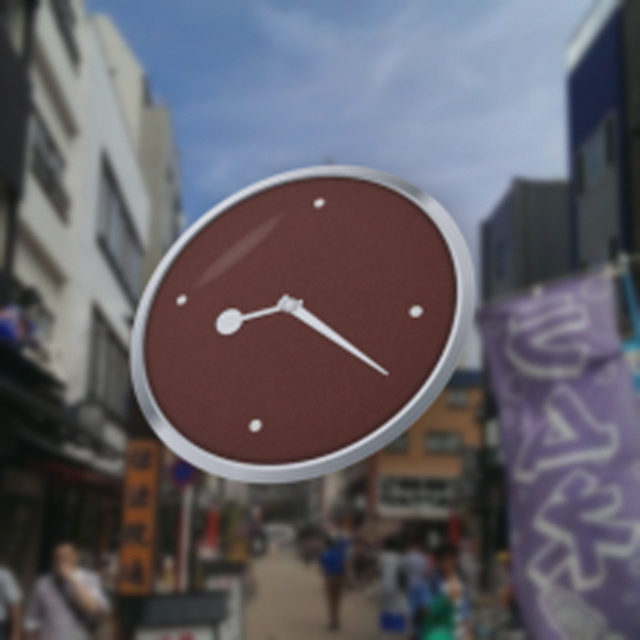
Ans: 8:20
